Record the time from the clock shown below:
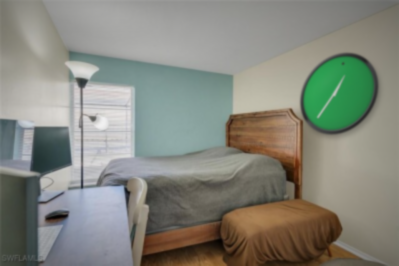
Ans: 12:34
